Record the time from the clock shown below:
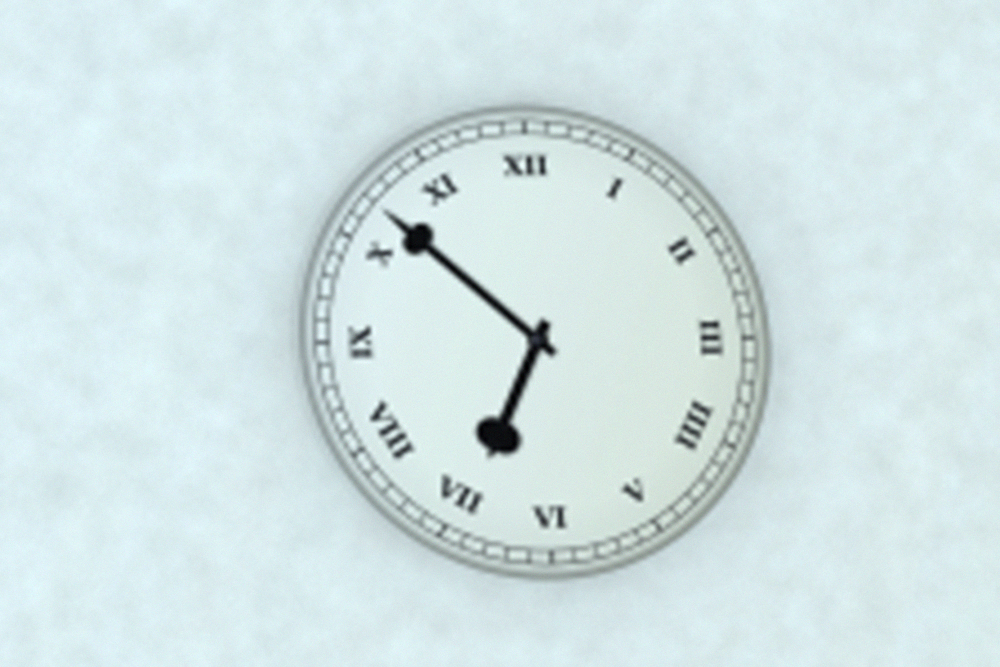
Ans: 6:52
